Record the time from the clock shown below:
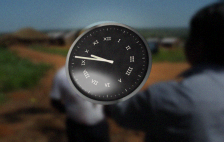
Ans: 9:47
